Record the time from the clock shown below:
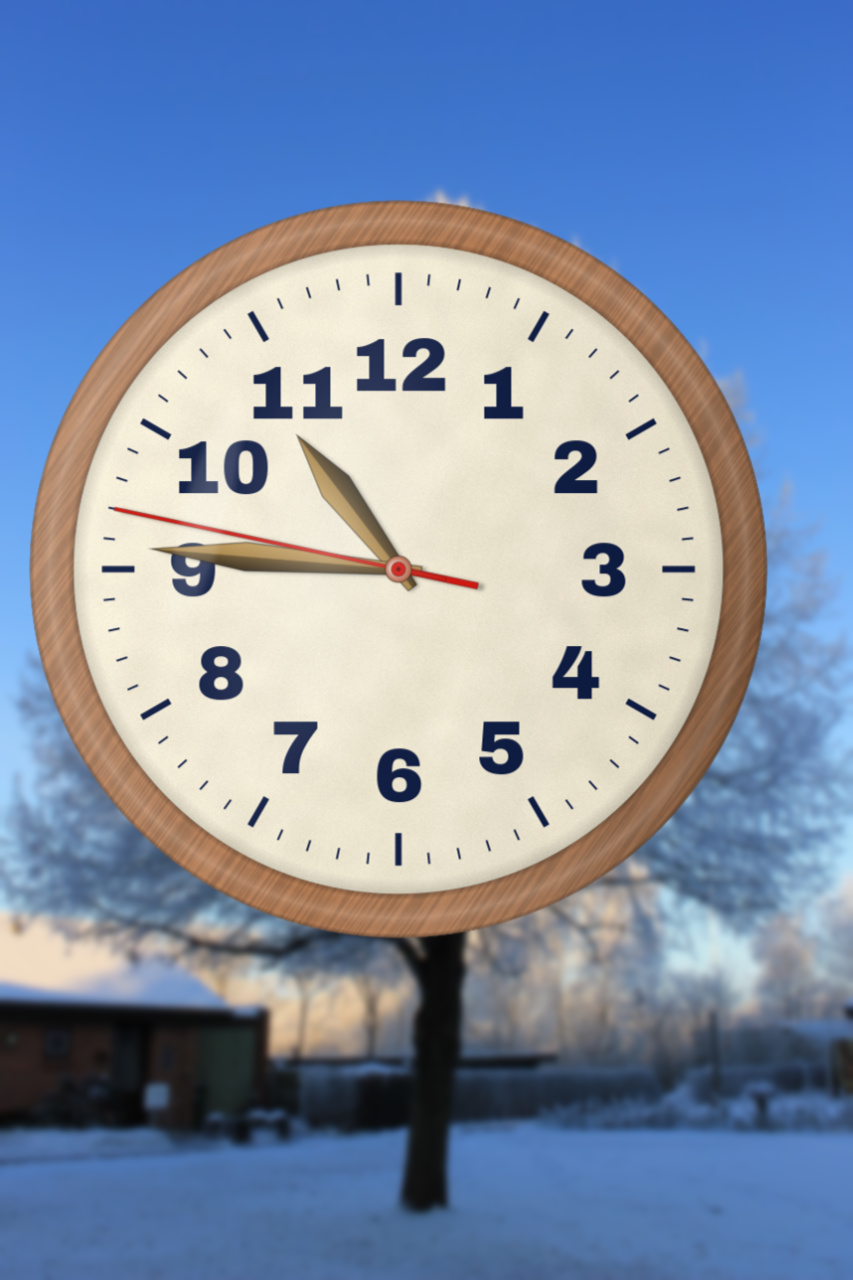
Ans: 10:45:47
